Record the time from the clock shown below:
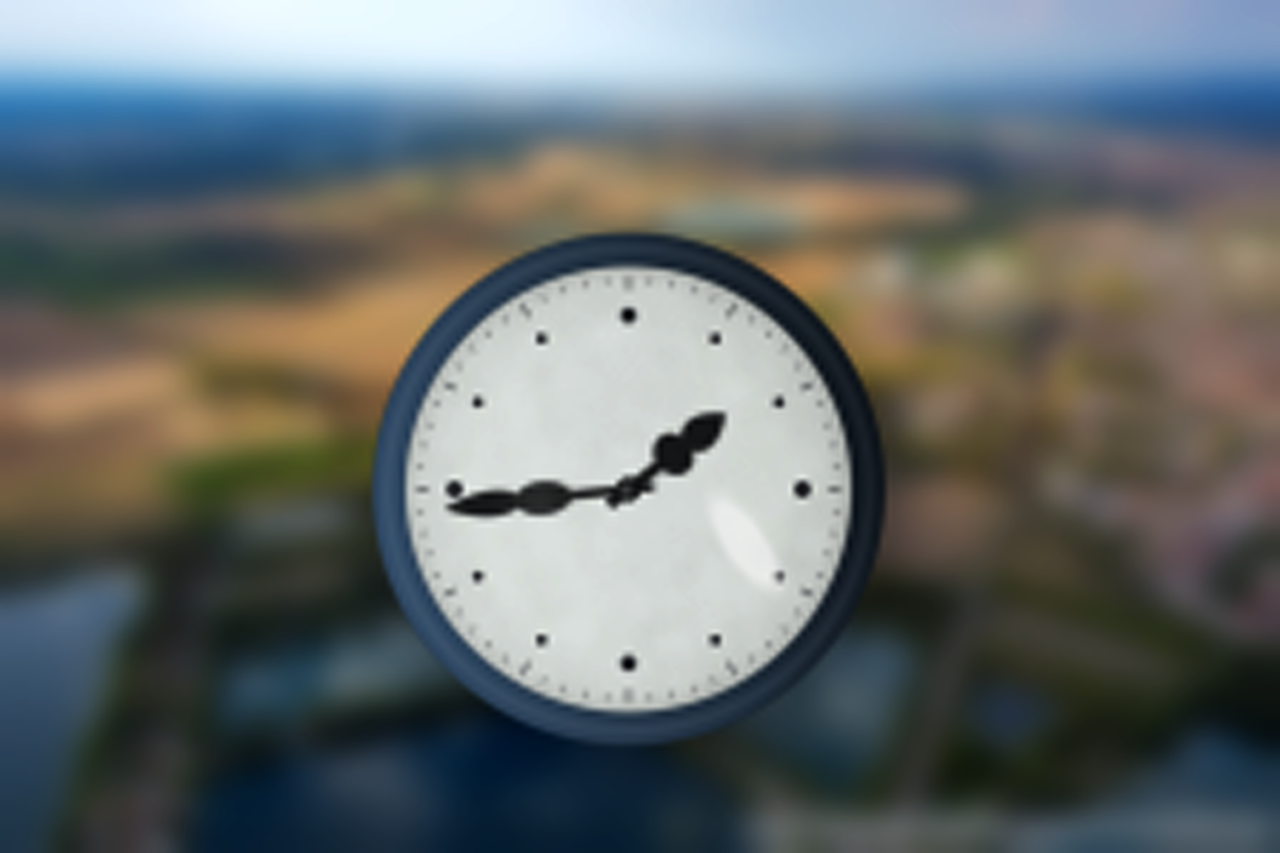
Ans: 1:44
